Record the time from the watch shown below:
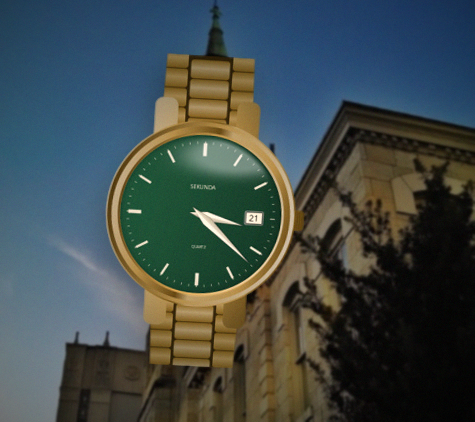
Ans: 3:22
